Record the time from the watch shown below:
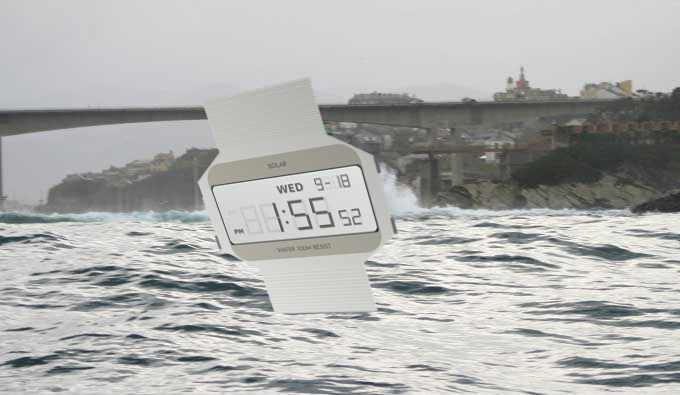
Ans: 1:55:52
